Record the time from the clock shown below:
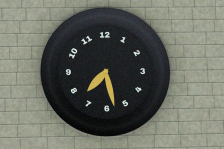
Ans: 7:28
